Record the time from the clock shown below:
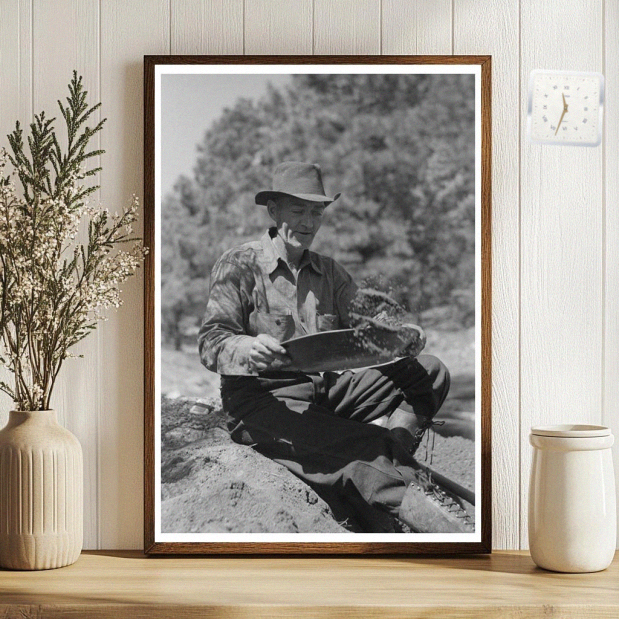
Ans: 11:33
